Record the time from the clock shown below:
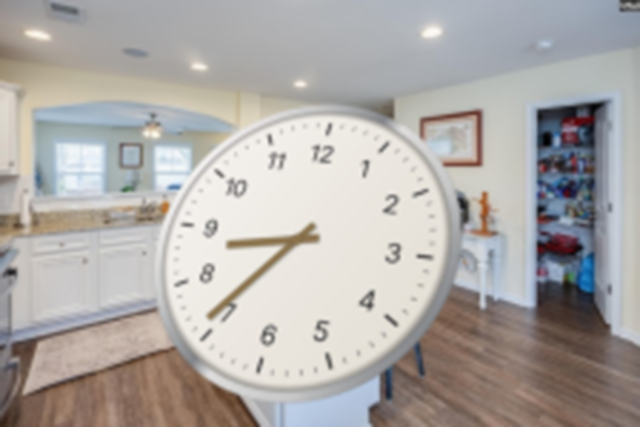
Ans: 8:36
